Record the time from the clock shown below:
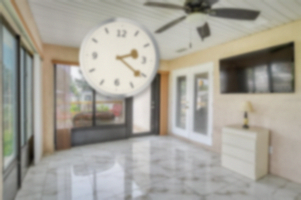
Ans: 2:21
